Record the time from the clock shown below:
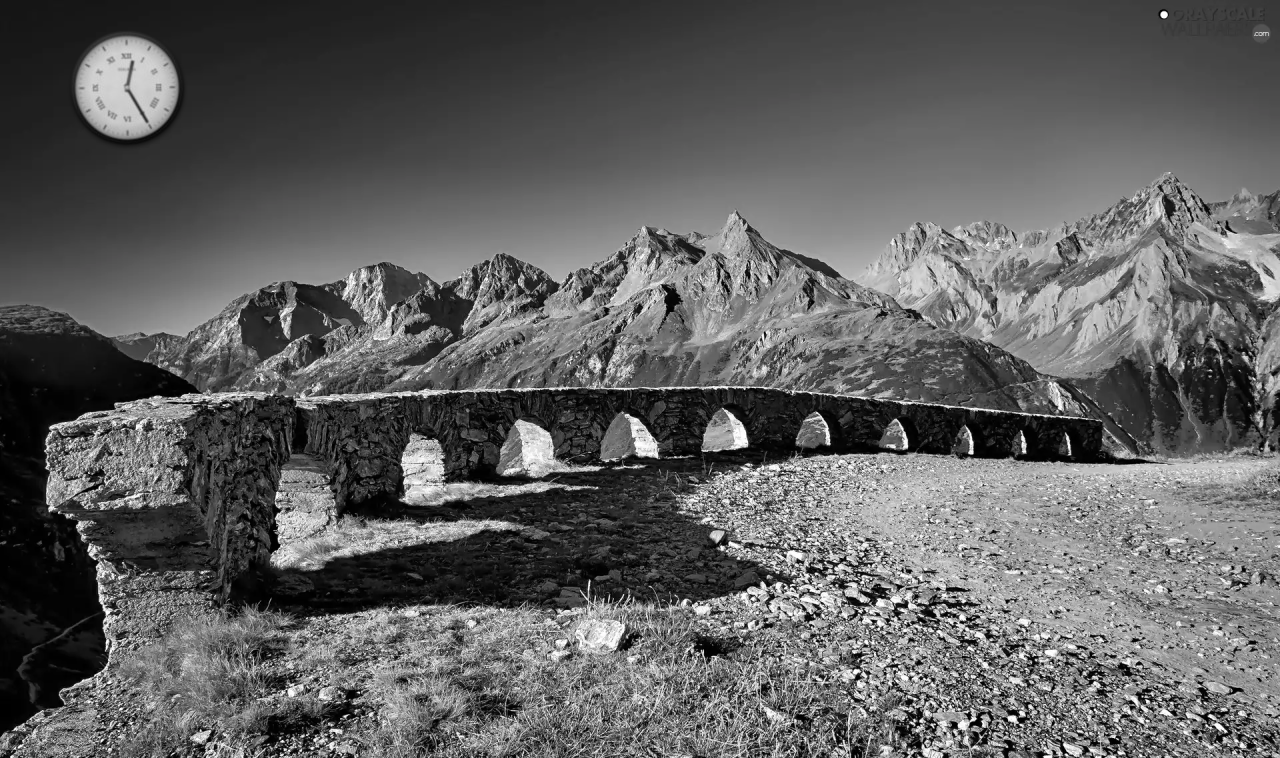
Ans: 12:25
